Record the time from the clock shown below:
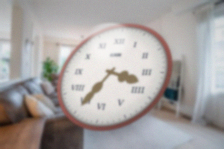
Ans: 3:35
